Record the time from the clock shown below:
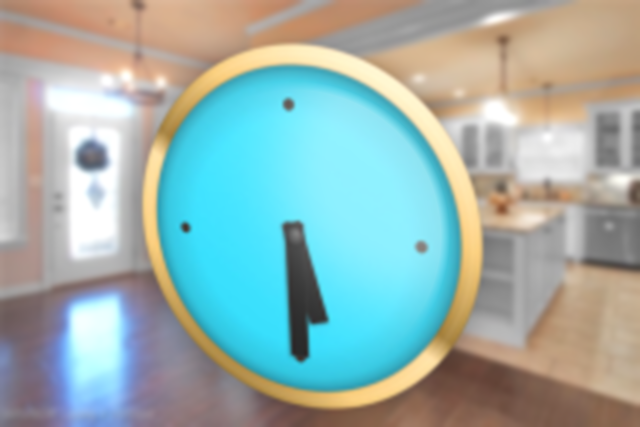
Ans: 5:30
